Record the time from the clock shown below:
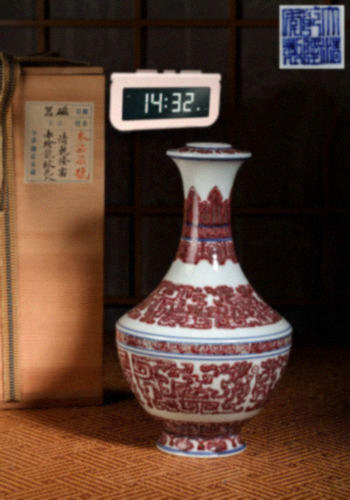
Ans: 14:32
